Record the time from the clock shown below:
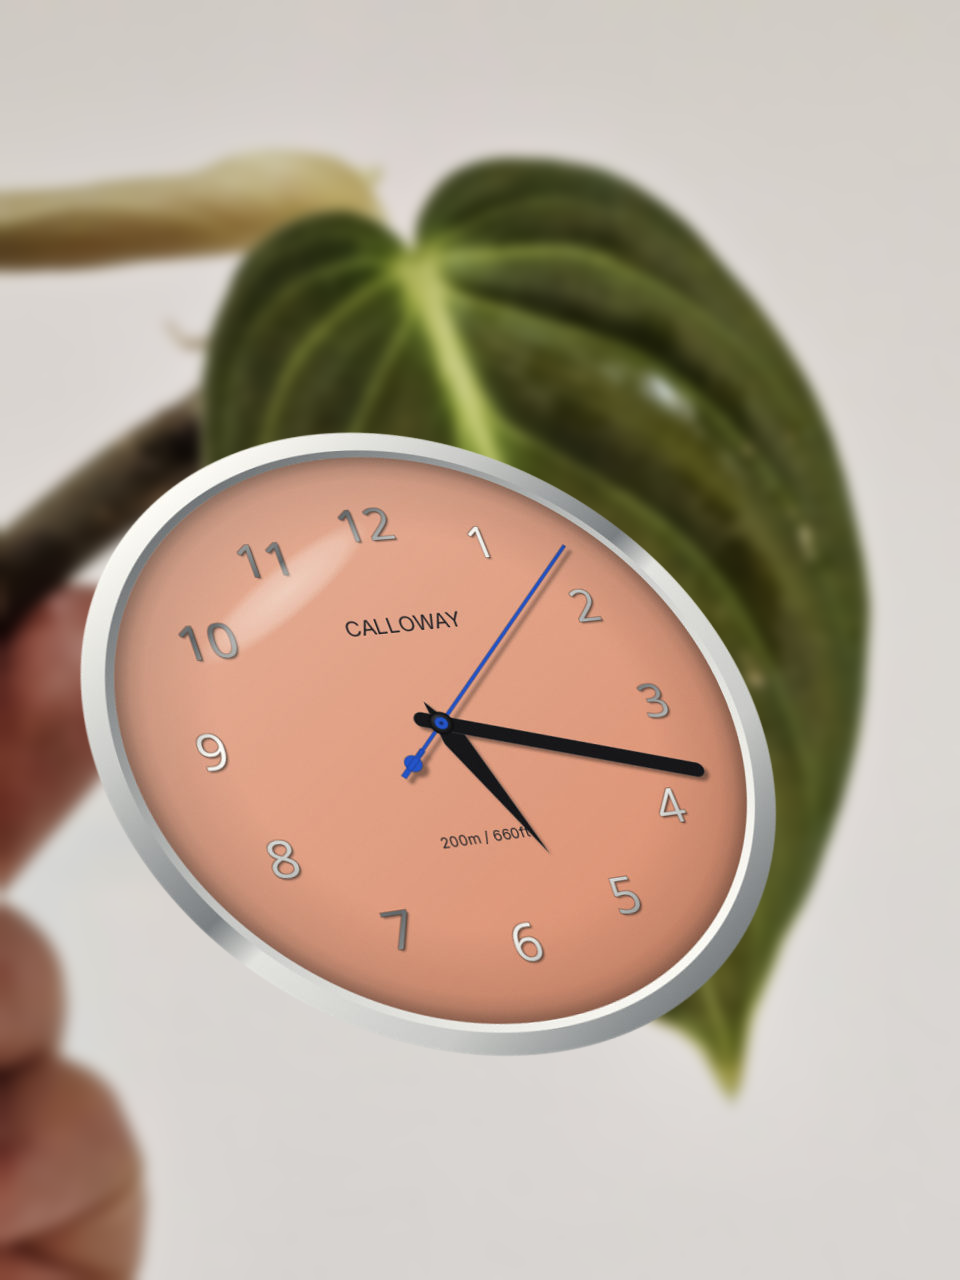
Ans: 5:18:08
